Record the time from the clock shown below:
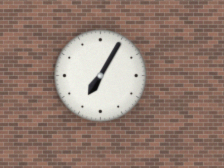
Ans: 7:05
